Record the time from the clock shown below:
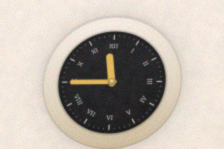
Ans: 11:45
